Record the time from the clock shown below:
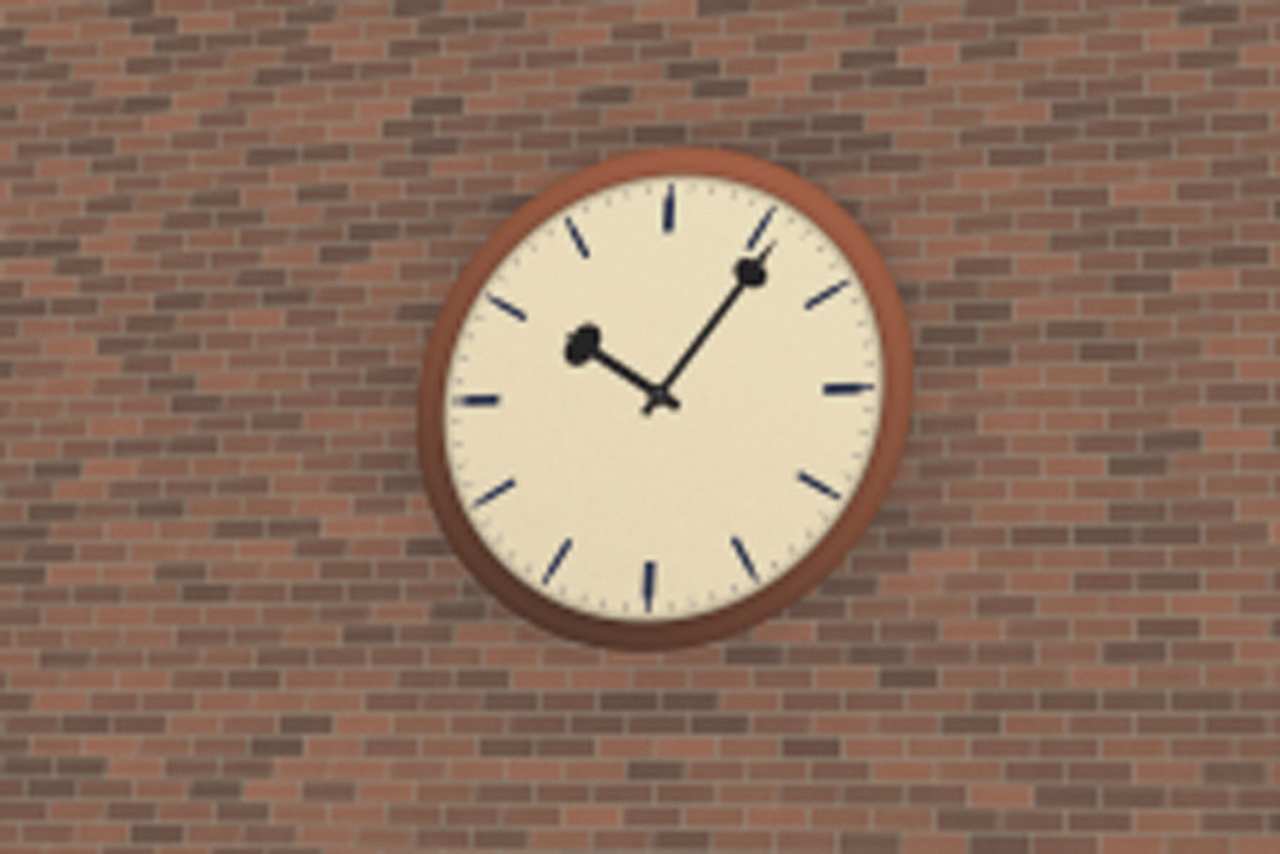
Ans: 10:06
